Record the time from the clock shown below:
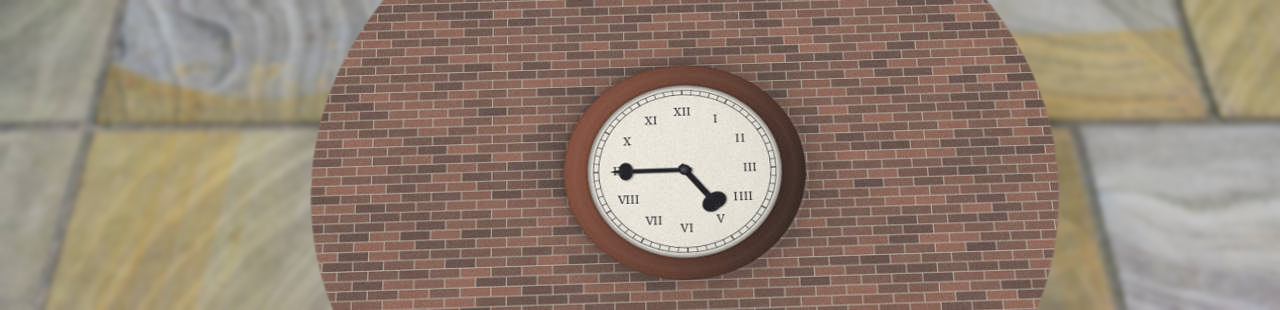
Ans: 4:45
